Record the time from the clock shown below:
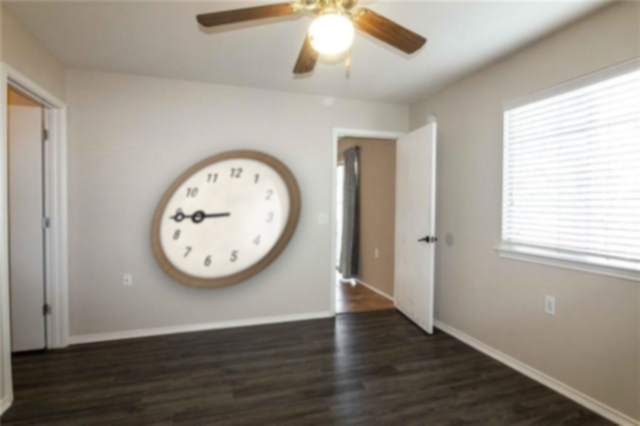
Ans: 8:44
